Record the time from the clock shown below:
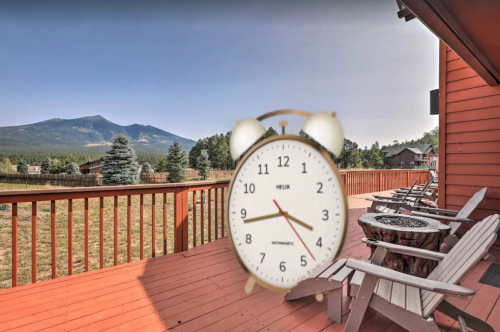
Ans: 3:43:23
